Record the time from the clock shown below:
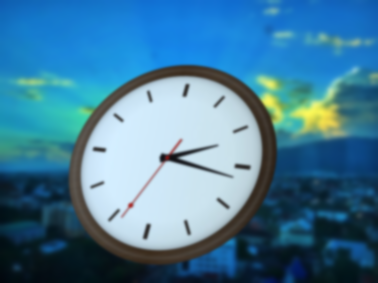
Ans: 2:16:34
